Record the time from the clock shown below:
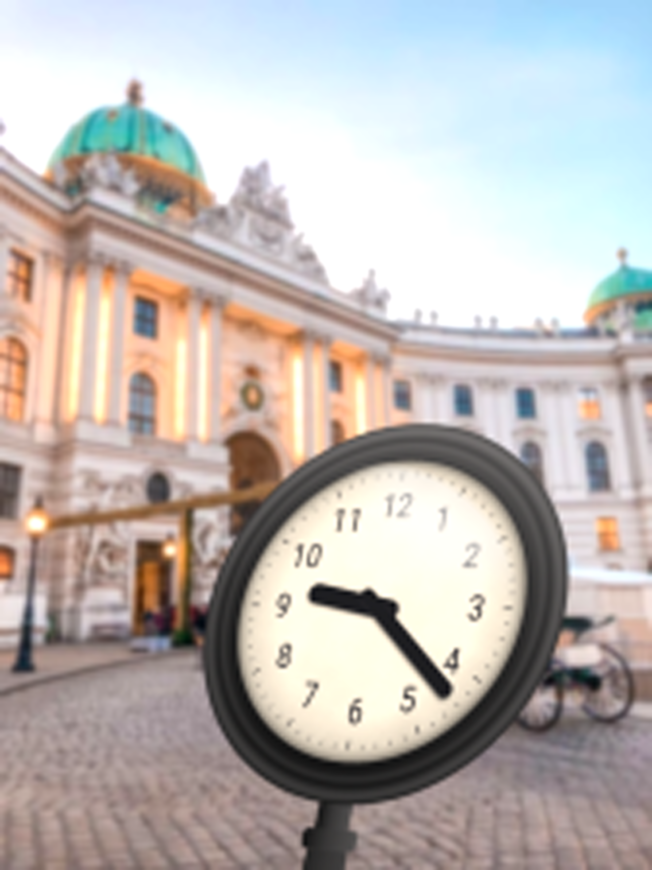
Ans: 9:22
